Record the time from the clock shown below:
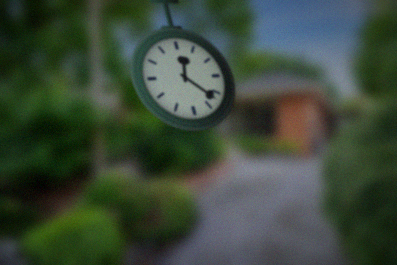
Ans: 12:22
